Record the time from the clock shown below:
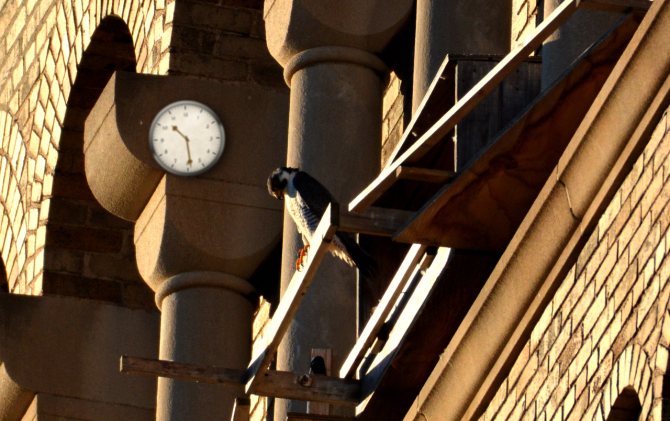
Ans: 10:29
